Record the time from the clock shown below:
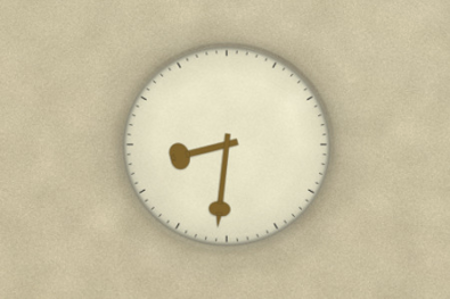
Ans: 8:31
